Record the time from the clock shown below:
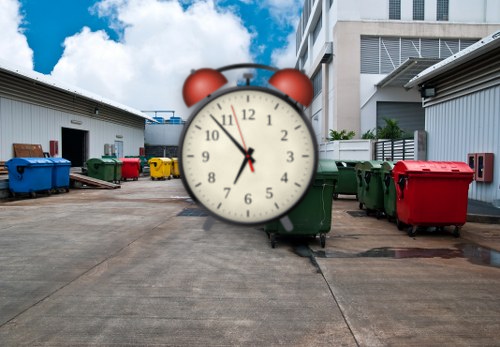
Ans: 6:52:57
